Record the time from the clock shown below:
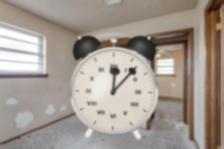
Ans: 12:07
